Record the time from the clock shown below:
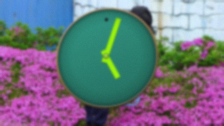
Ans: 5:03
